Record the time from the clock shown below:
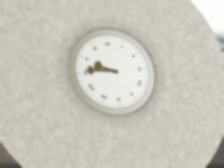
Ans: 9:46
